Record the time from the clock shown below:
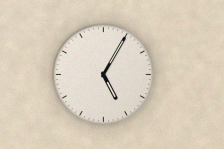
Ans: 5:05
